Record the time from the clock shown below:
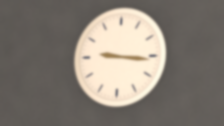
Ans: 9:16
